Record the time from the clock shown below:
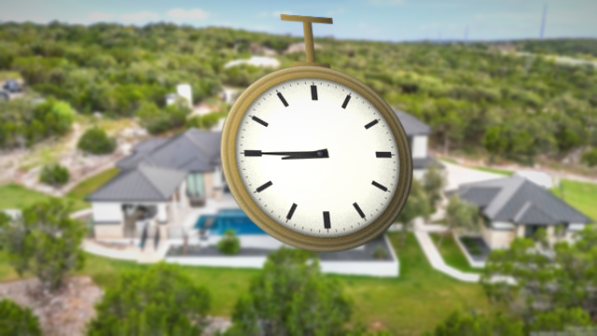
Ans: 8:45
